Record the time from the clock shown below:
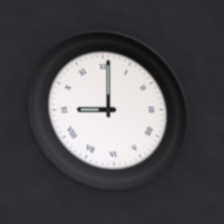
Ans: 9:01
